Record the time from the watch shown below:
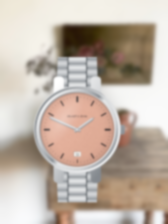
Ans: 1:49
